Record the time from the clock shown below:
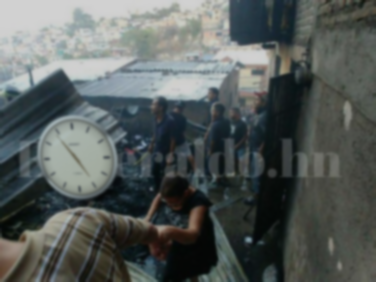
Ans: 4:54
